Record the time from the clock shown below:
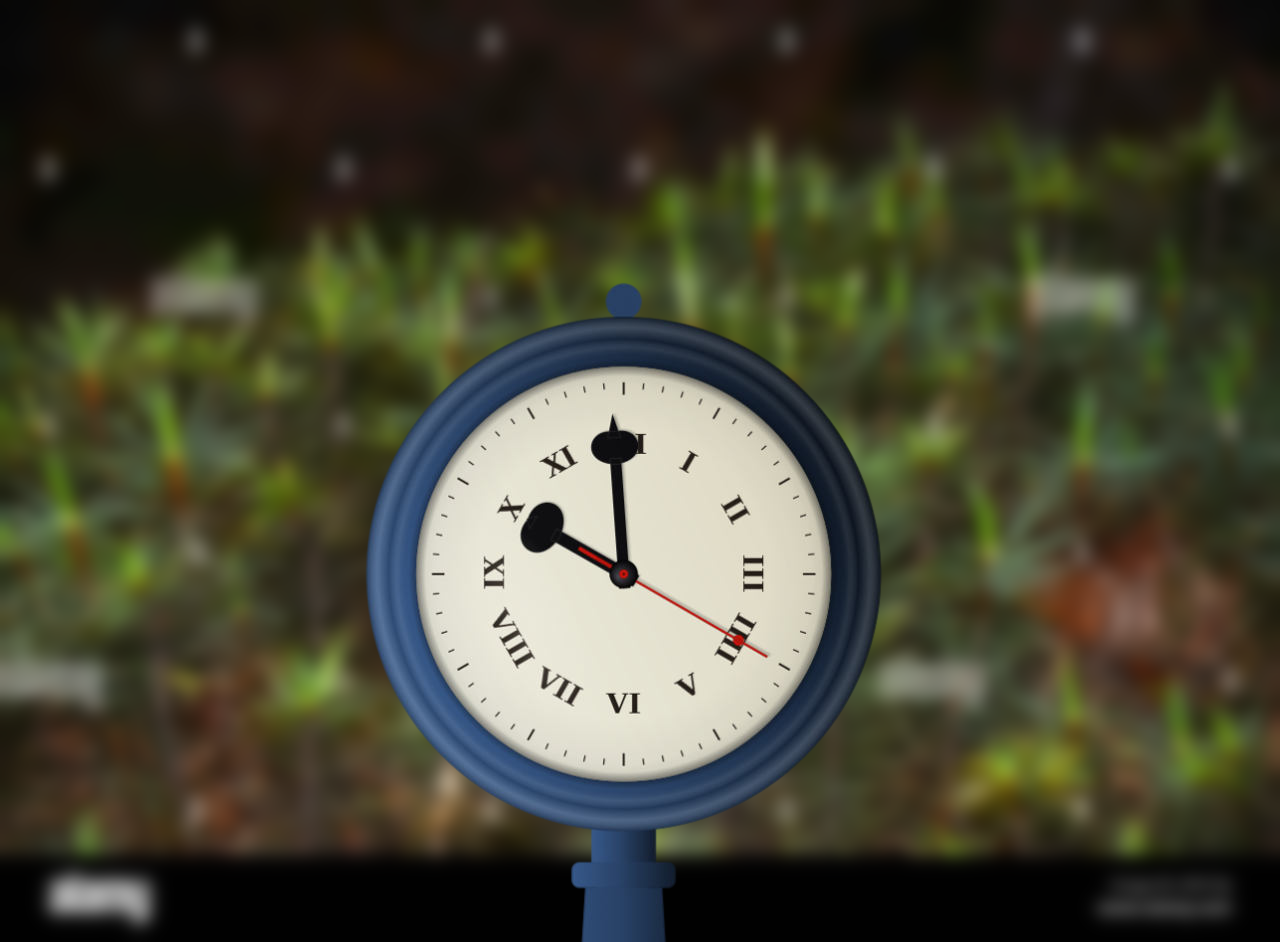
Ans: 9:59:20
